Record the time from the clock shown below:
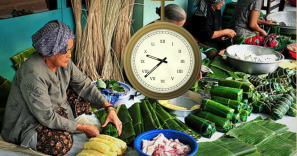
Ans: 9:38
